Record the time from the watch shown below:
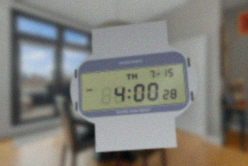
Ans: 4:00
